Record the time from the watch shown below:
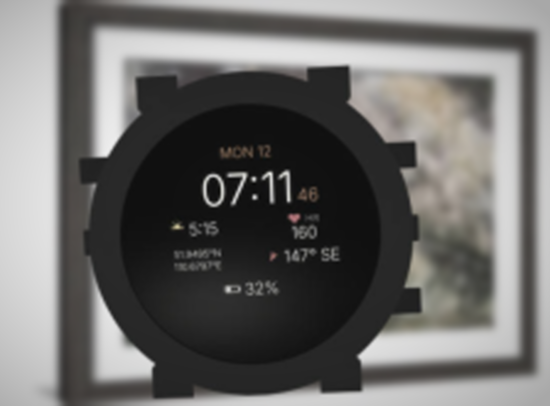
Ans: 7:11
